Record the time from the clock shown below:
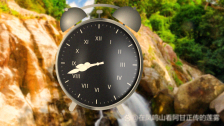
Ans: 8:42
